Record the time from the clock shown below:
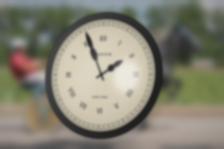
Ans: 1:56
